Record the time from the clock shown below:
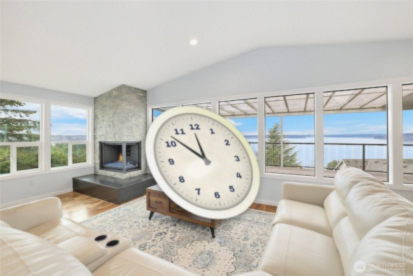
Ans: 11:52
